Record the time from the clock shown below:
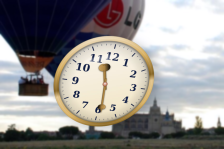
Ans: 11:29
